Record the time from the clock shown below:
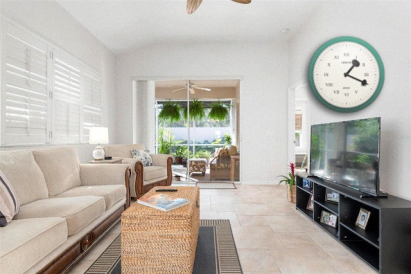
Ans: 1:19
